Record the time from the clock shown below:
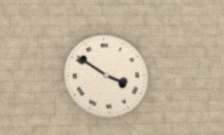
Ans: 3:51
